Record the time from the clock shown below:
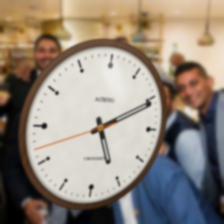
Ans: 5:10:42
